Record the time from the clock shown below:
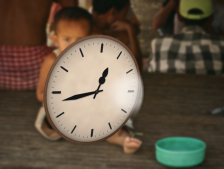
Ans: 12:43
